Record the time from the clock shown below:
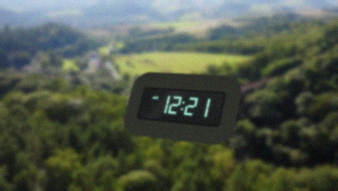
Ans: 12:21
